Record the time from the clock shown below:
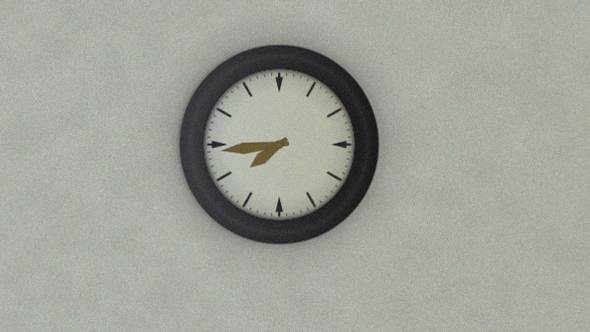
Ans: 7:44
